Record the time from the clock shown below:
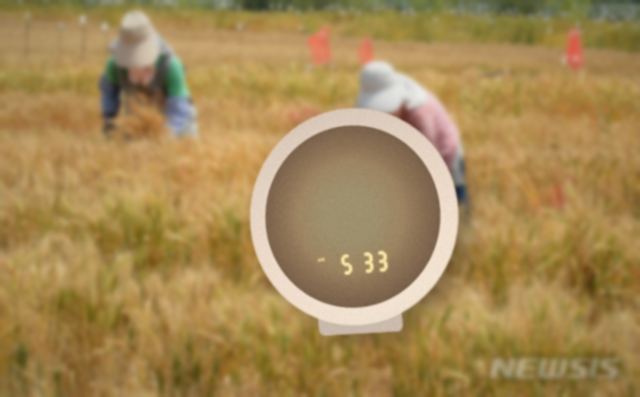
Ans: 5:33
